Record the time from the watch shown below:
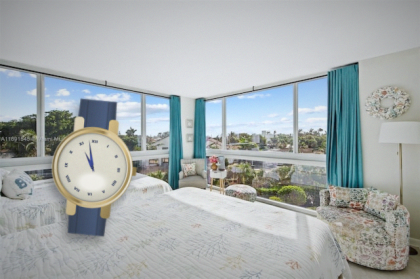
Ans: 10:58
